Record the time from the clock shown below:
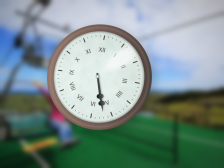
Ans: 5:27
